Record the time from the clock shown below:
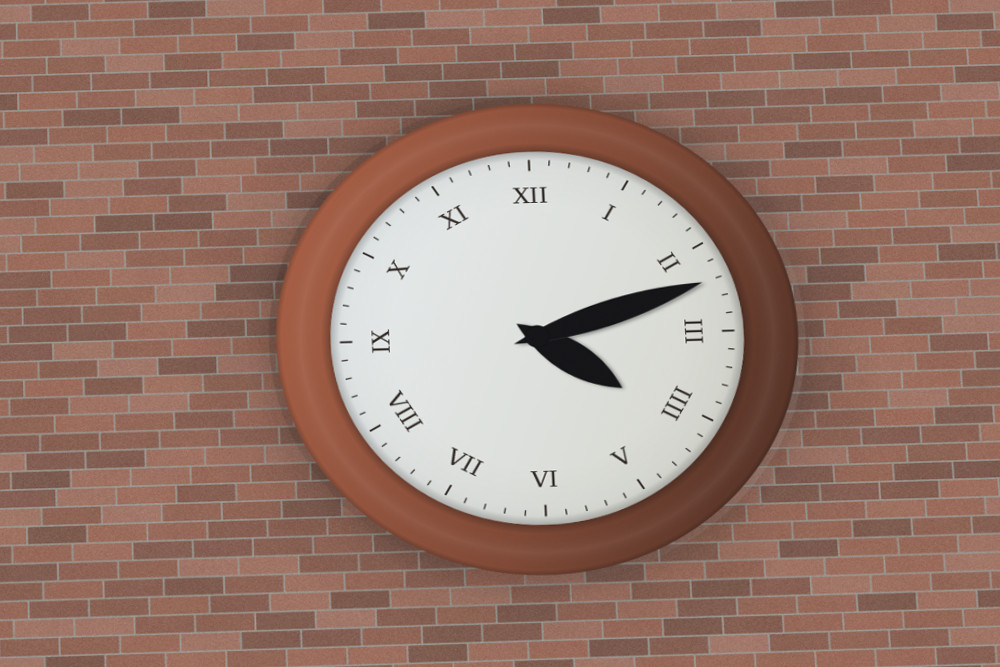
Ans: 4:12
